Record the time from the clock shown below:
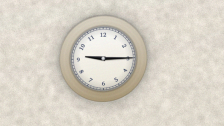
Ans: 9:15
